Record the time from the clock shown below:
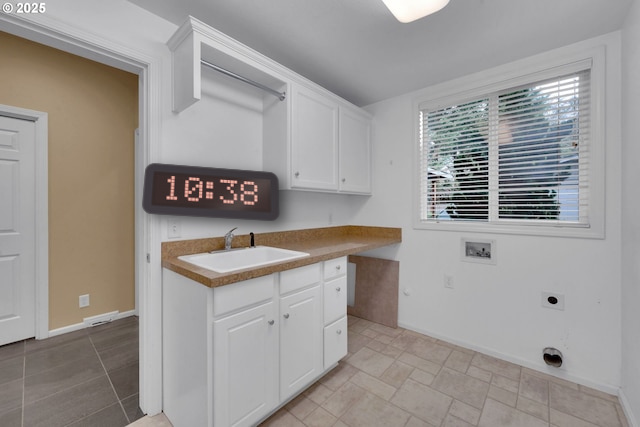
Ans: 10:38
